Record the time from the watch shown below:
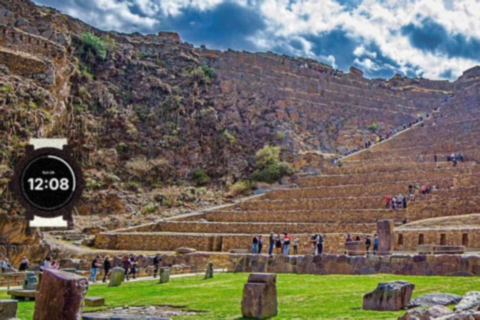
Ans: 12:08
